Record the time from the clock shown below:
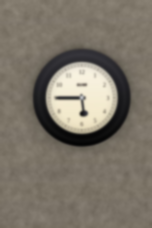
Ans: 5:45
